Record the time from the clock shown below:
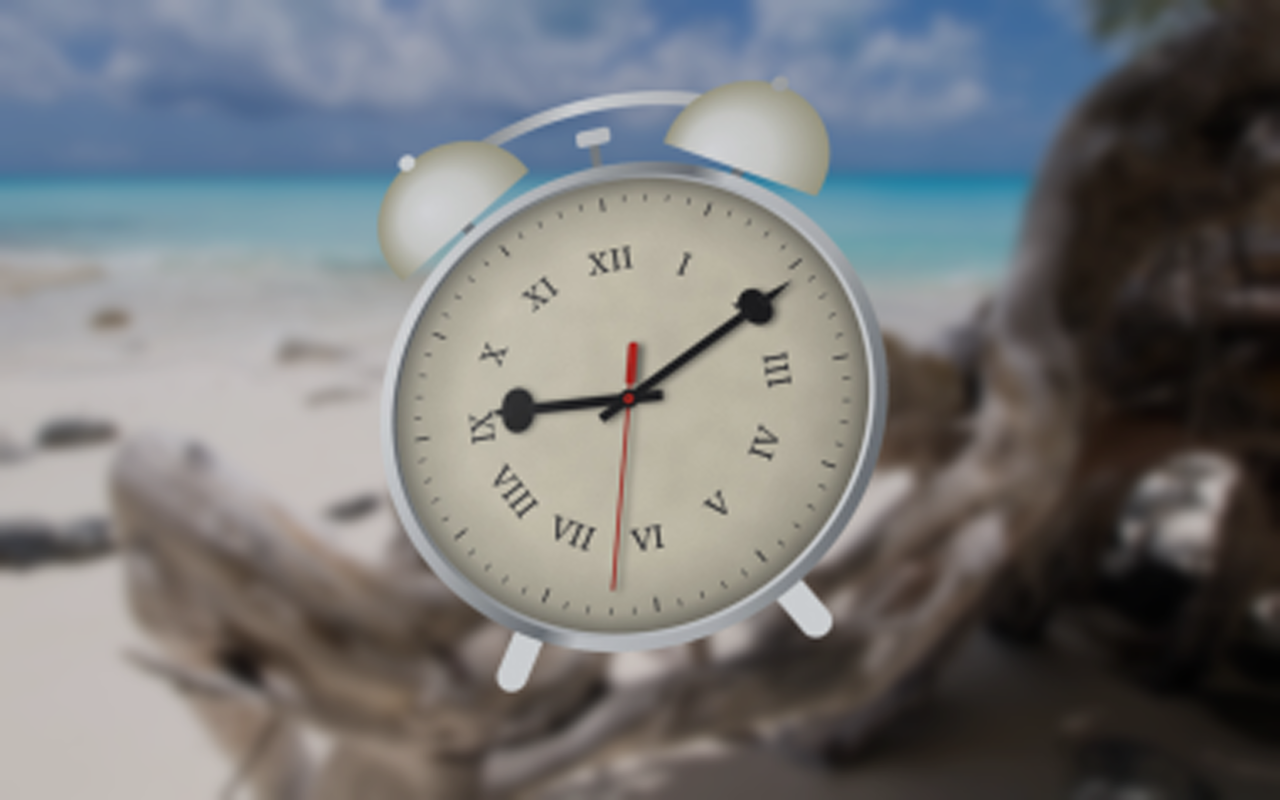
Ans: 9:10:32
